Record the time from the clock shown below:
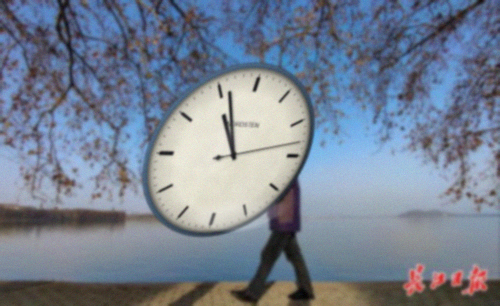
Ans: 10:56:13
